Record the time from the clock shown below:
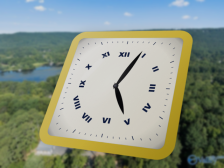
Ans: 5:04
